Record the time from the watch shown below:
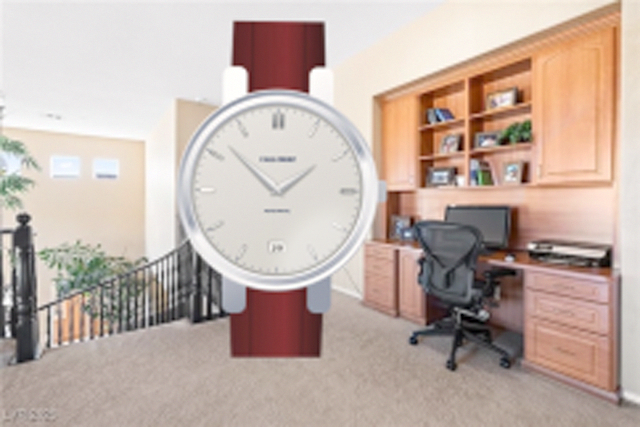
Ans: 1:52
